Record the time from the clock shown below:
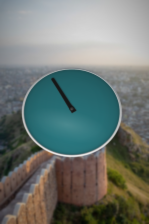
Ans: 10:55
